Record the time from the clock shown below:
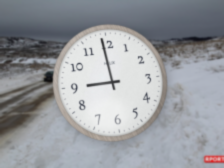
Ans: 8:59
